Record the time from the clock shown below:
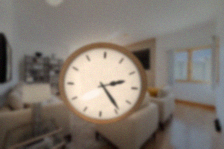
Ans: 2:24
